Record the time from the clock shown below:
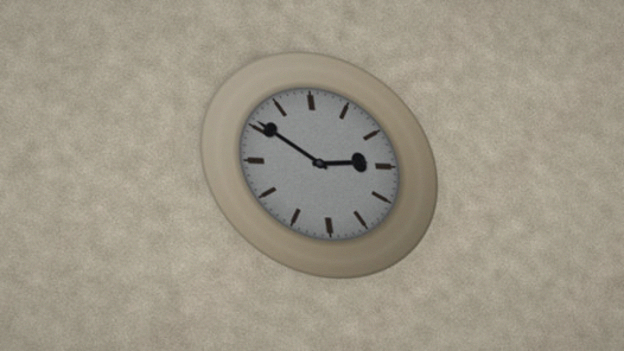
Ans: 2:51
